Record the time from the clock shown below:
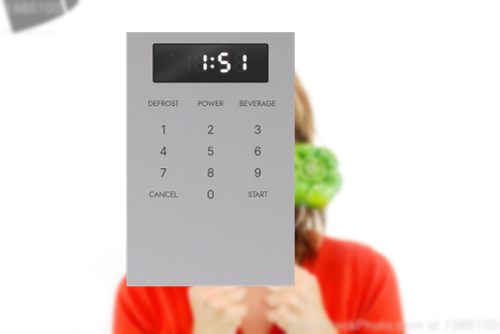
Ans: 1:51
